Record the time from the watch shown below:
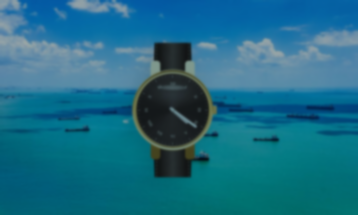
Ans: 4:21
